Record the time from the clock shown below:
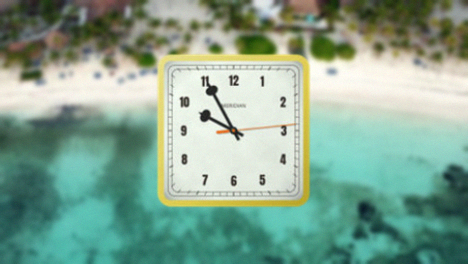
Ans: 9:55:14
